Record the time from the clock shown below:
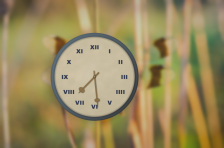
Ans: 7:29
